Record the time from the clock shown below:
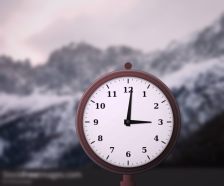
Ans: 3:01
